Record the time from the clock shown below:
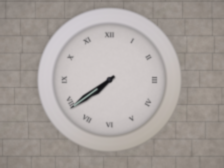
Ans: 7:39
